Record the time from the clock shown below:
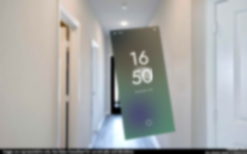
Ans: 16:50
